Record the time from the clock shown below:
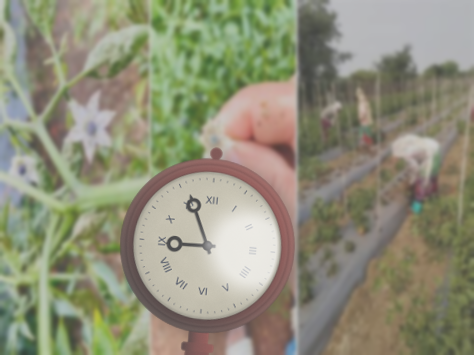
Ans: 8:56
